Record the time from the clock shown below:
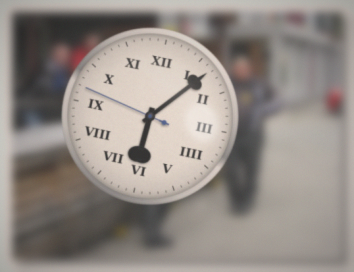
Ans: 6:06:47
